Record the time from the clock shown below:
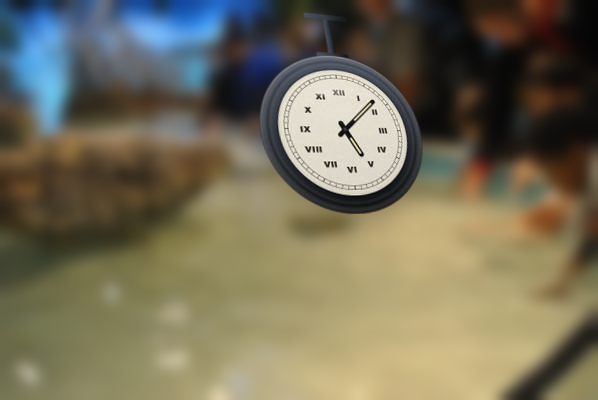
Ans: 5:08
